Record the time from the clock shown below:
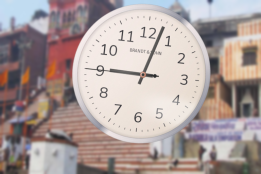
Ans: 9:02:45
